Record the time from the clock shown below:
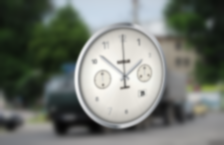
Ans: 1:52
